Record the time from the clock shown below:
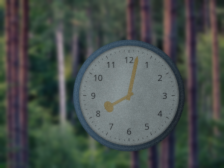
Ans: 8:02
